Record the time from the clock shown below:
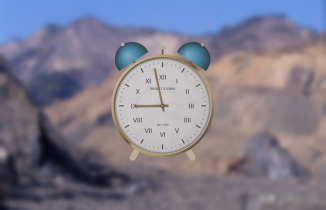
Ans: 8:58
